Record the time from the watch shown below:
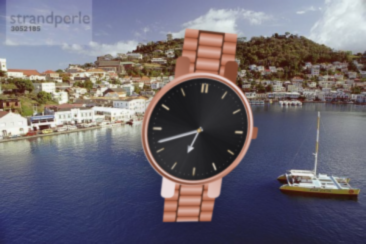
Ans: 6:42
